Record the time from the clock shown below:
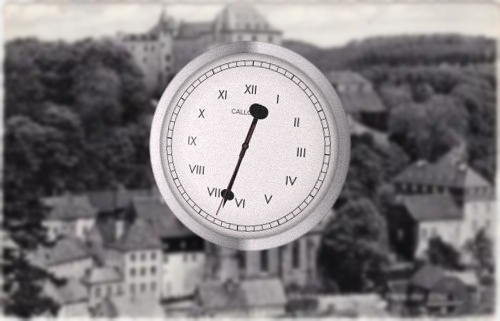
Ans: 12:32:33
